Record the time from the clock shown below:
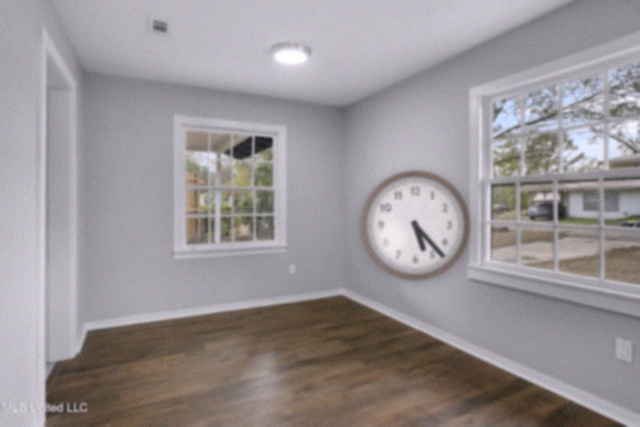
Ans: 5:23
